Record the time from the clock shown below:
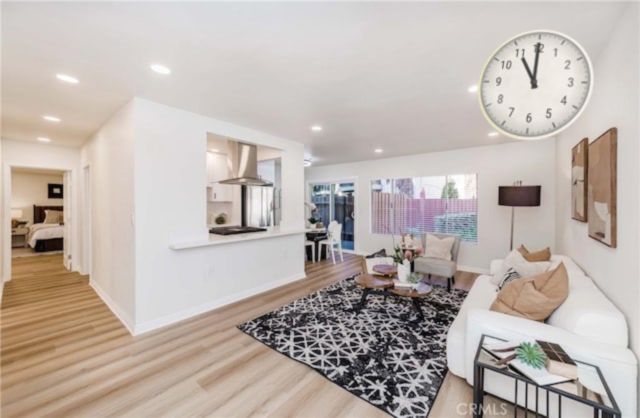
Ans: 11:00
